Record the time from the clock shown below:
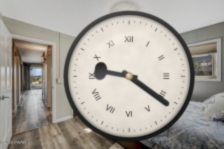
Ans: 9:21
